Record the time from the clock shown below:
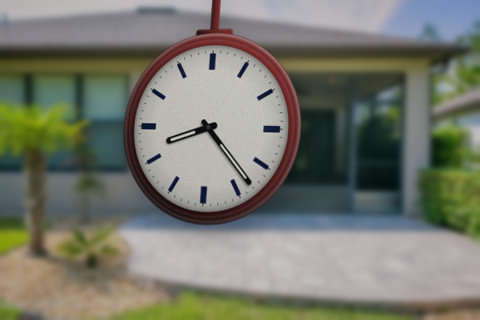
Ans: 8:23
